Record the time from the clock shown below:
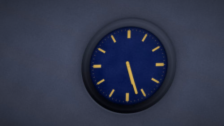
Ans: 5:27
